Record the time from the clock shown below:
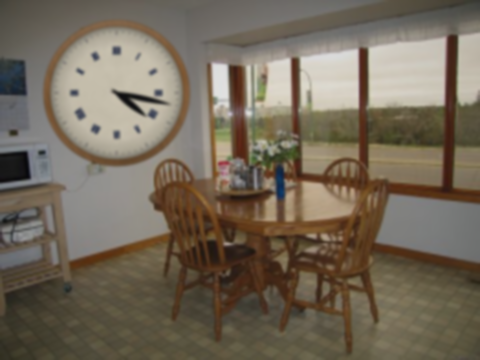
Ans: 4:17
